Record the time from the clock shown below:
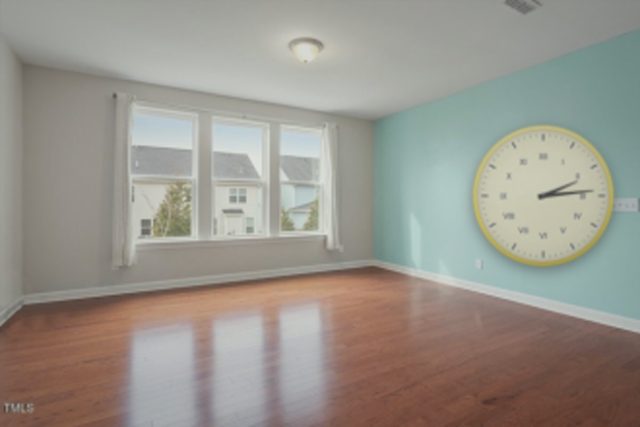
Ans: 2:14
